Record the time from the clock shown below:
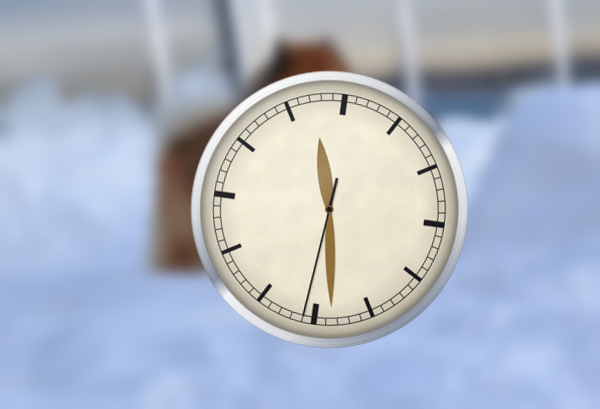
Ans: 11:28:31
